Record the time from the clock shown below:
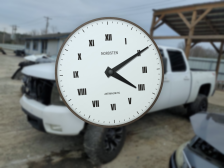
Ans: 4:10
